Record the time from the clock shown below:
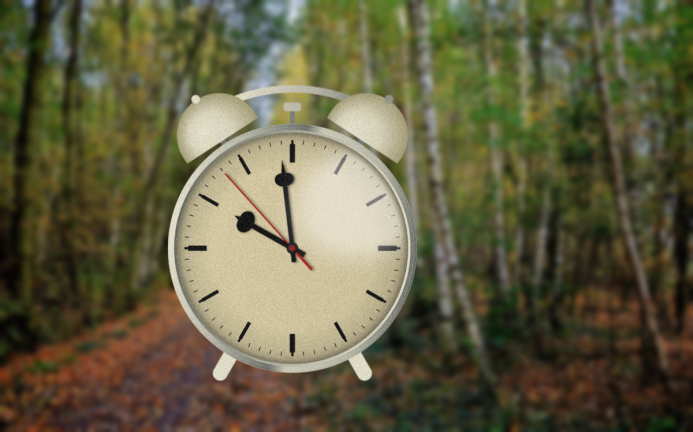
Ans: 9:58:53
